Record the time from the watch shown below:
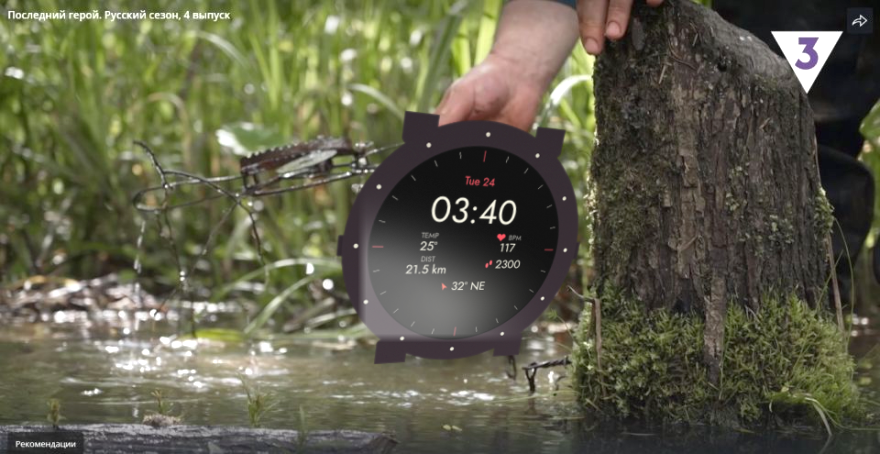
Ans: 3:40
